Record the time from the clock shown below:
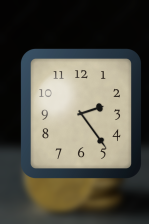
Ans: 2:24
